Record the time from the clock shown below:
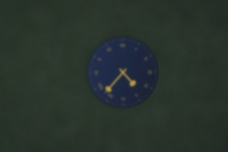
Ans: 4:37
